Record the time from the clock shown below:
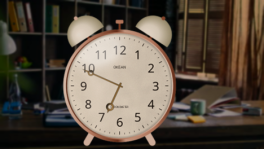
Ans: 6:49
